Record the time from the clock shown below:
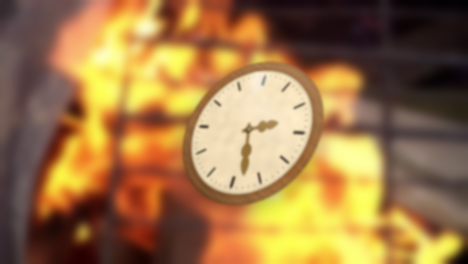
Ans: 2:28
